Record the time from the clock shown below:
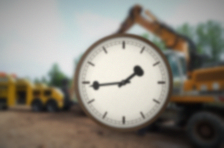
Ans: 1:44
